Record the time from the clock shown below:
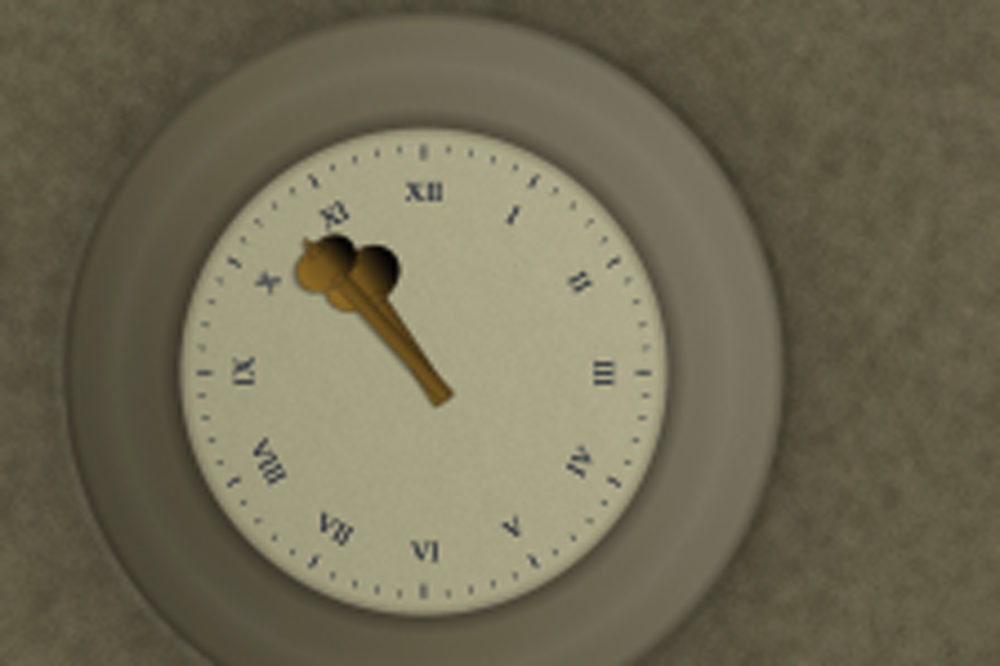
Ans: 10:53
